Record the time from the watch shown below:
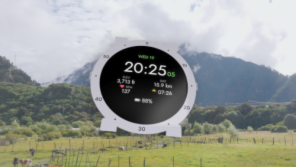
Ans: 20:25
